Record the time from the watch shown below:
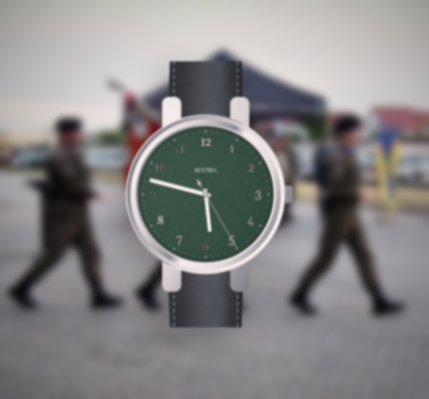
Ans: 5:47:25
